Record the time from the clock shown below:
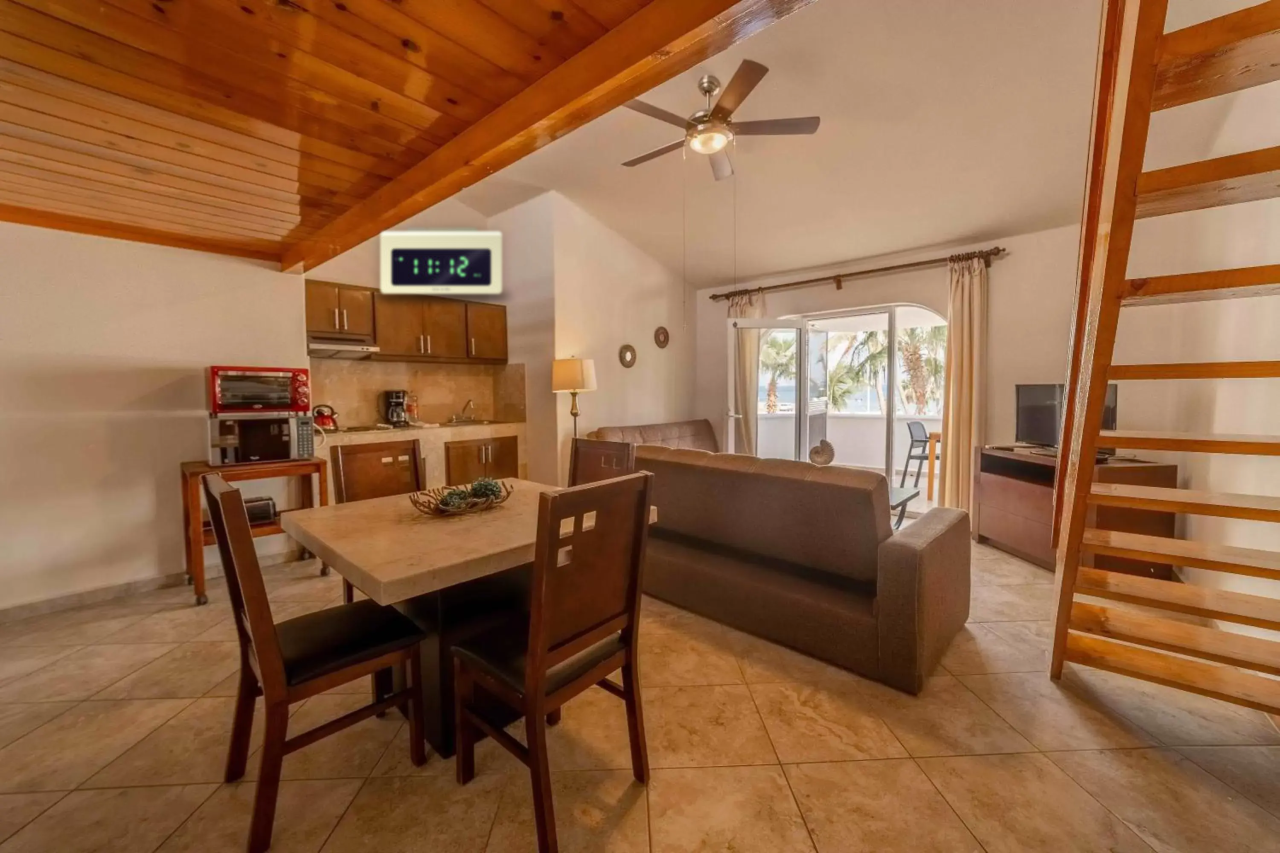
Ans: 11:12
